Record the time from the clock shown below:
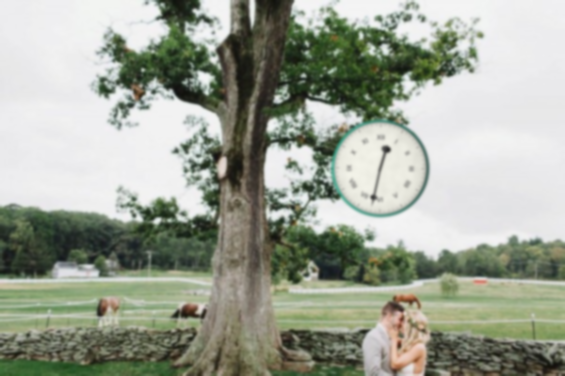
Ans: 12:32
